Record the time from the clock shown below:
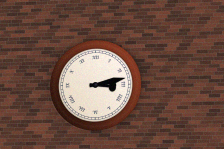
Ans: 3:13
